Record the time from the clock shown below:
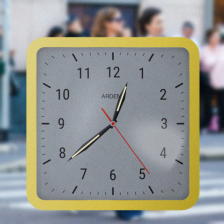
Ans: 12:38:24
